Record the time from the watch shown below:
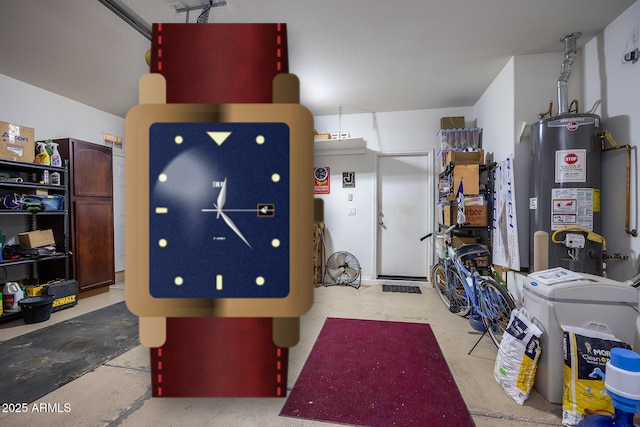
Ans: 12:23:15
